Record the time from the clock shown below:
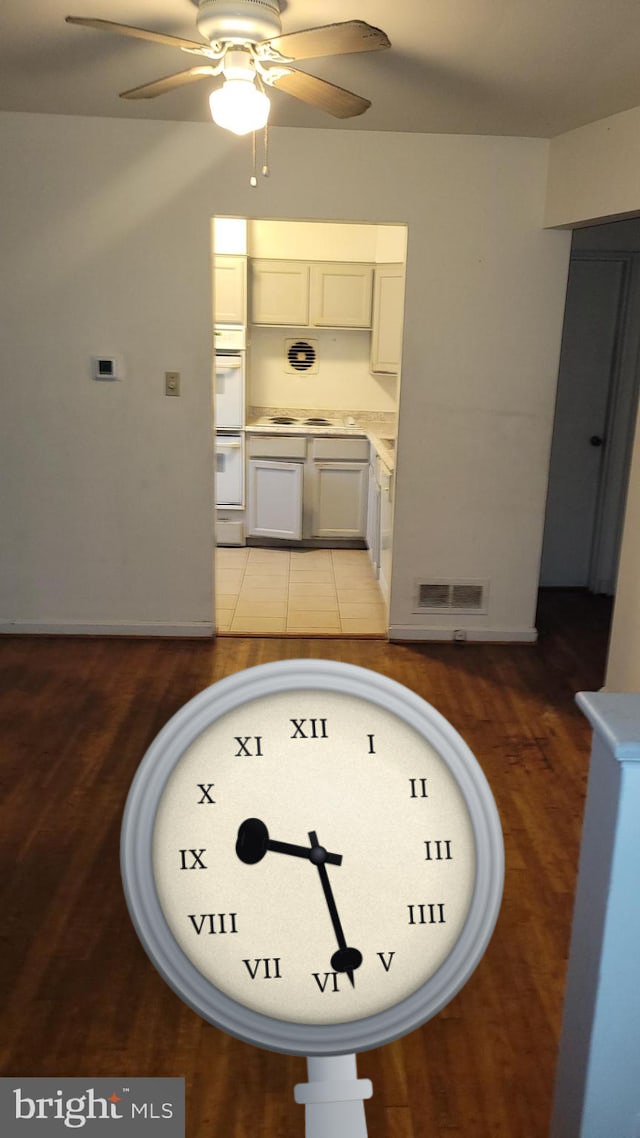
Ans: 9:28
